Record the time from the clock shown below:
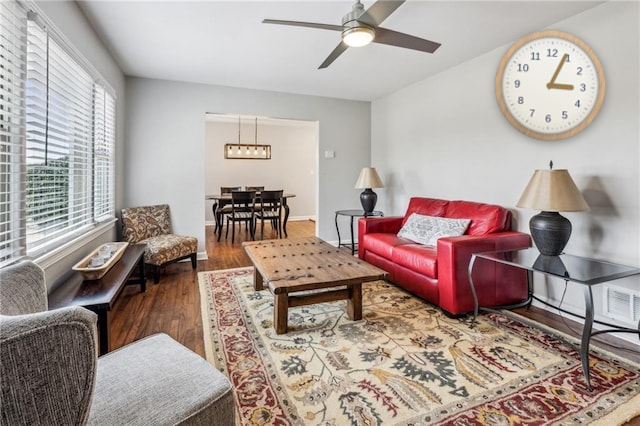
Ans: 3:04
